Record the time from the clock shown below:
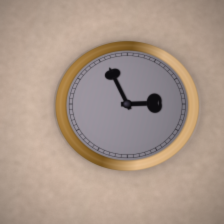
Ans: 2:56
